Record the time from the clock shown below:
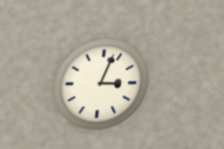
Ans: 3:03
